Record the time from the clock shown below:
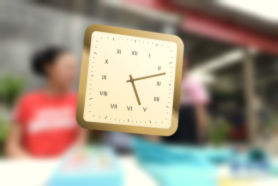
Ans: 5:12
